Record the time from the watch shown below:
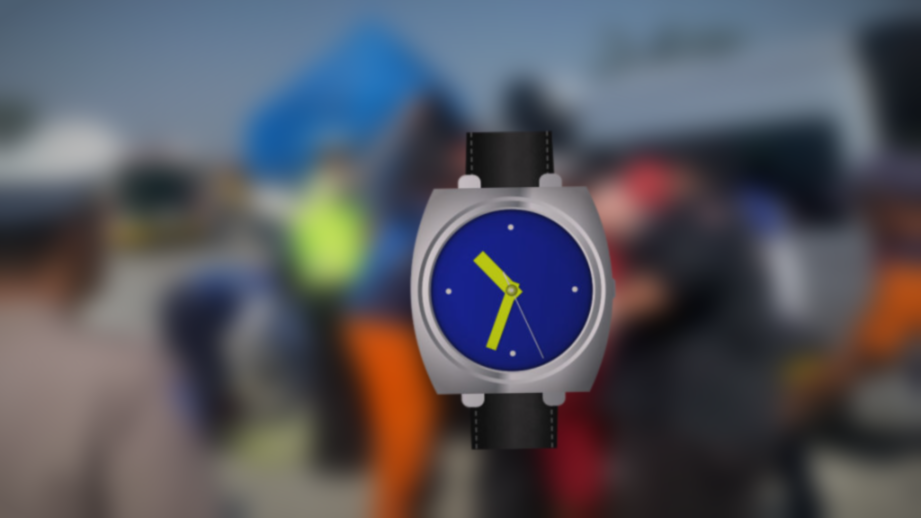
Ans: 10:33:26
